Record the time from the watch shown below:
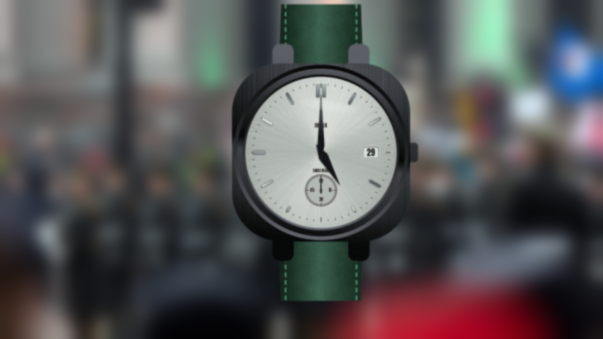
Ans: 5:00
